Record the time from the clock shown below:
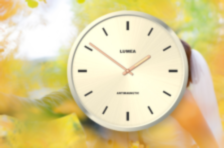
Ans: 1:51
